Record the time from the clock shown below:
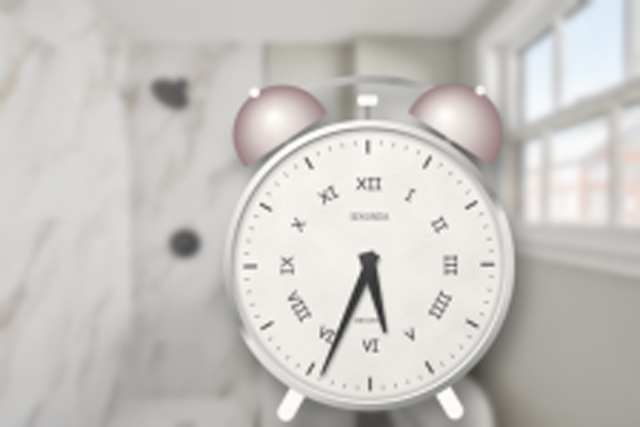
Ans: 5:34
